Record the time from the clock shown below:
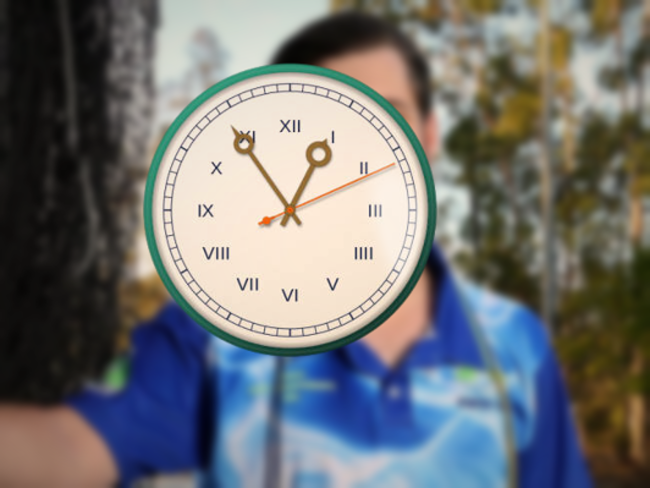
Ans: 12:54:11
